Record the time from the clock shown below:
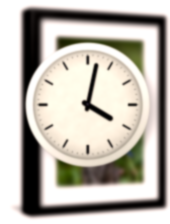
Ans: 4:02
